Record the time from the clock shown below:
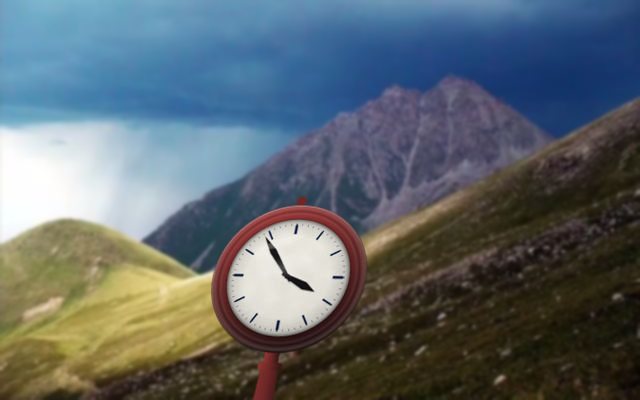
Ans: 3:54
